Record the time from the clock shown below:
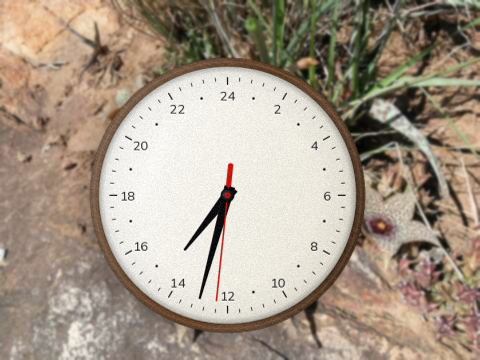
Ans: 14:32:31
